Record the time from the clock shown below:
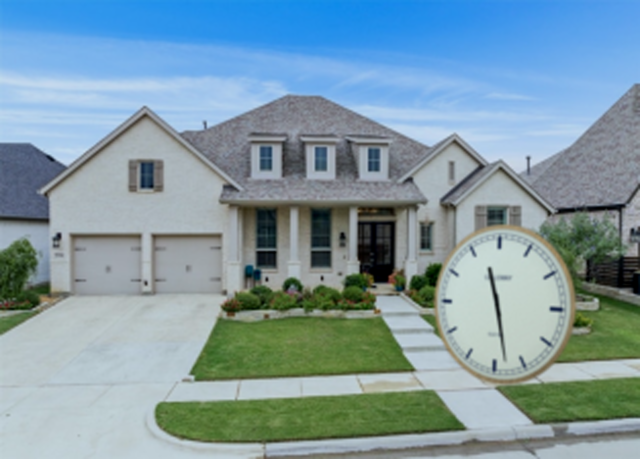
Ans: 11:28
